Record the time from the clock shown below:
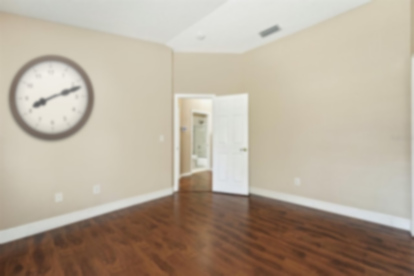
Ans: 8:12
